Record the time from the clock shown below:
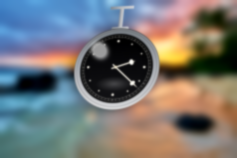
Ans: 2:22
